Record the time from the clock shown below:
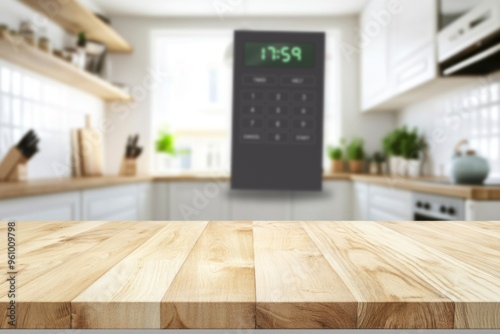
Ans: 17:59
